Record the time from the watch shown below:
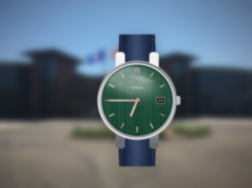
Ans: 6:45
